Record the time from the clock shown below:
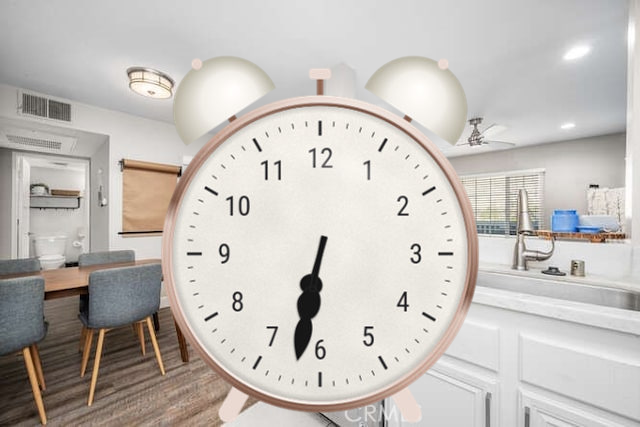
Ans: 6:32
